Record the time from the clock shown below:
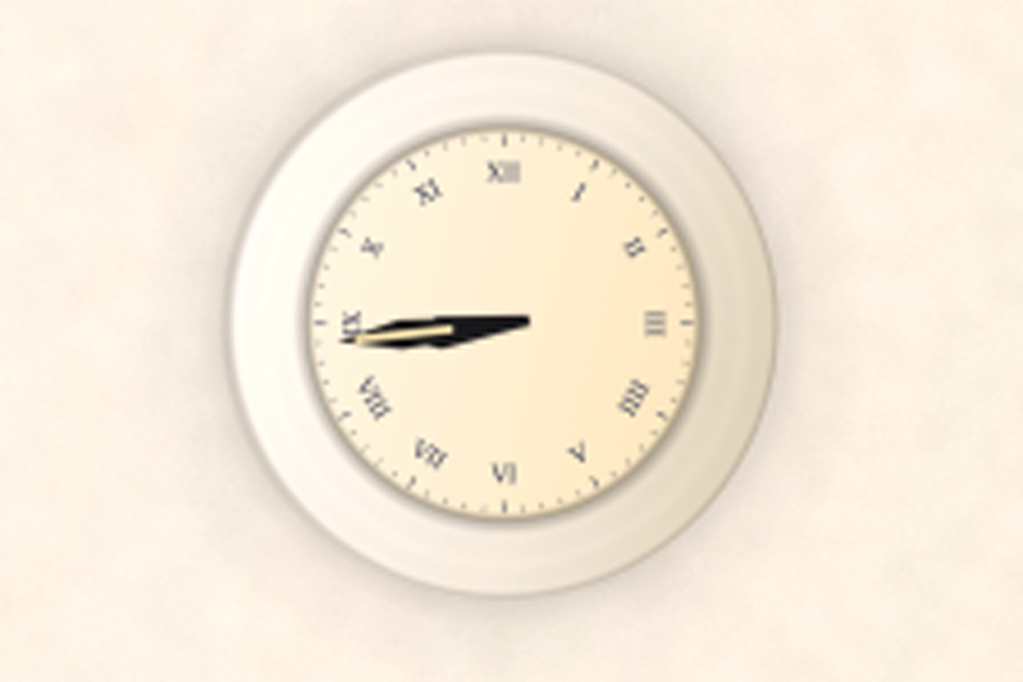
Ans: 8:44
